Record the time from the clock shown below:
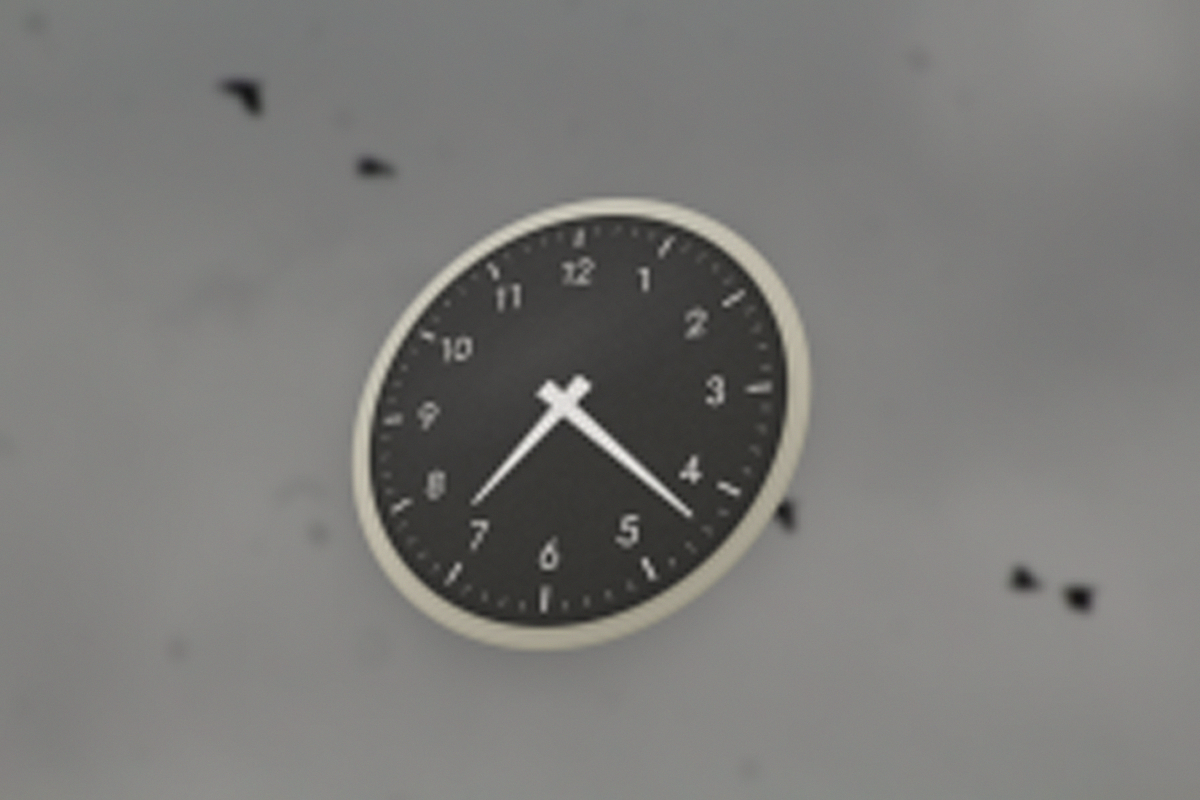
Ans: 7:22
